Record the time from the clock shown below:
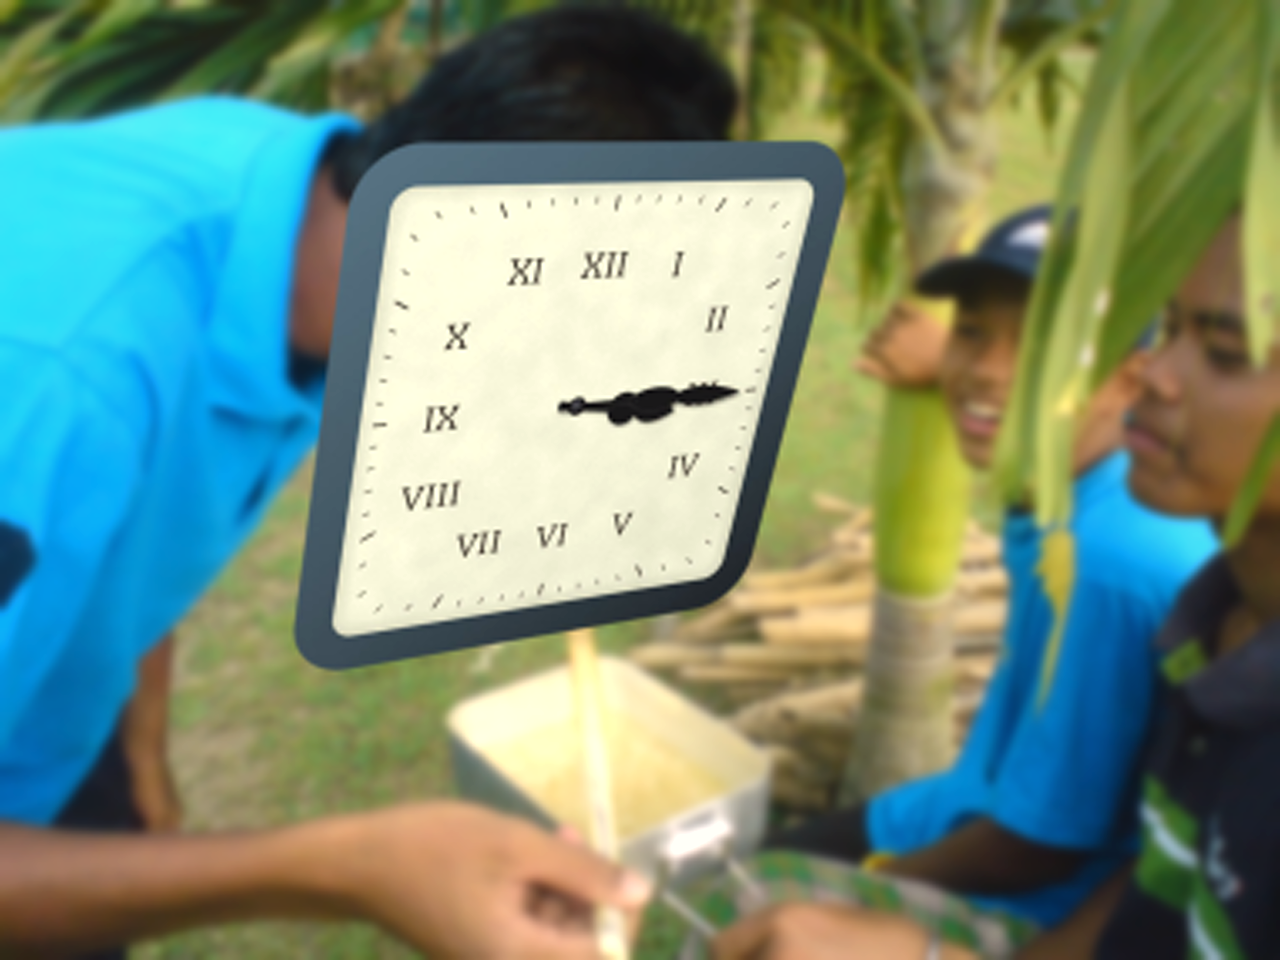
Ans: 3:15
